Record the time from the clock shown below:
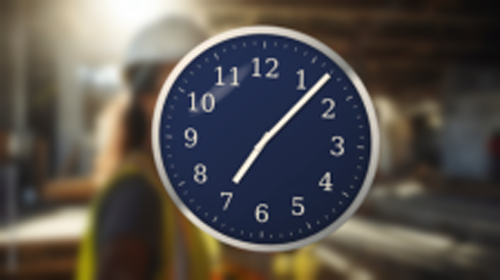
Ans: 7:07
